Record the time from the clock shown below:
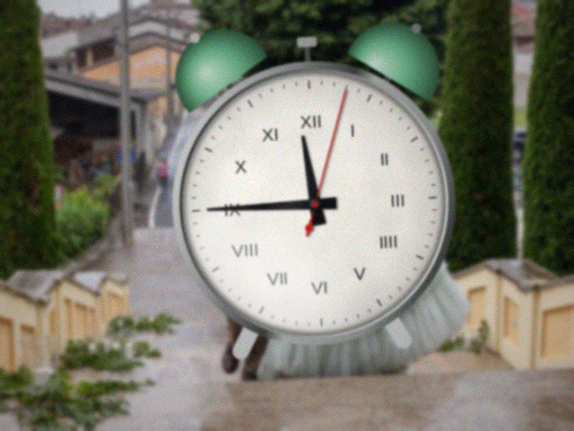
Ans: 11:45:03
